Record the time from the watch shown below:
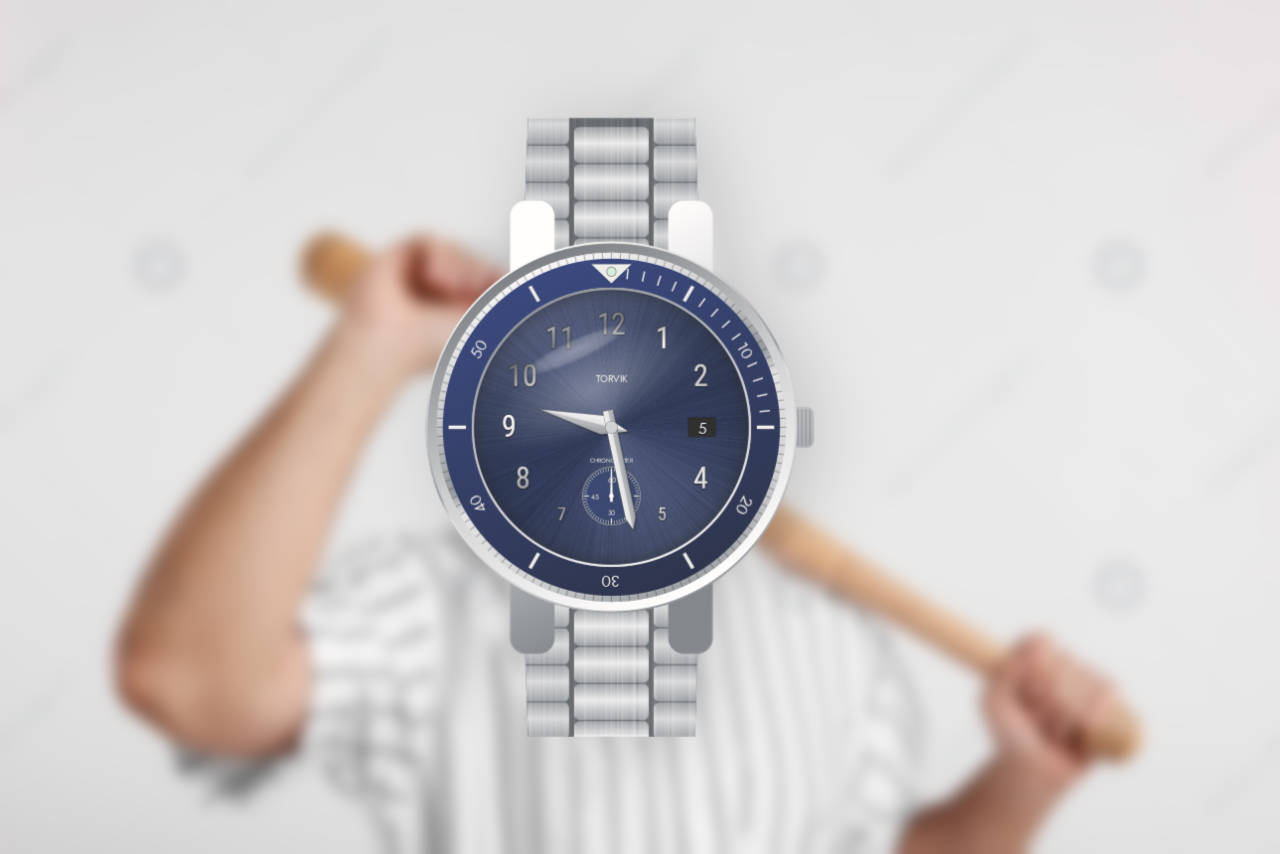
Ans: 9:28
